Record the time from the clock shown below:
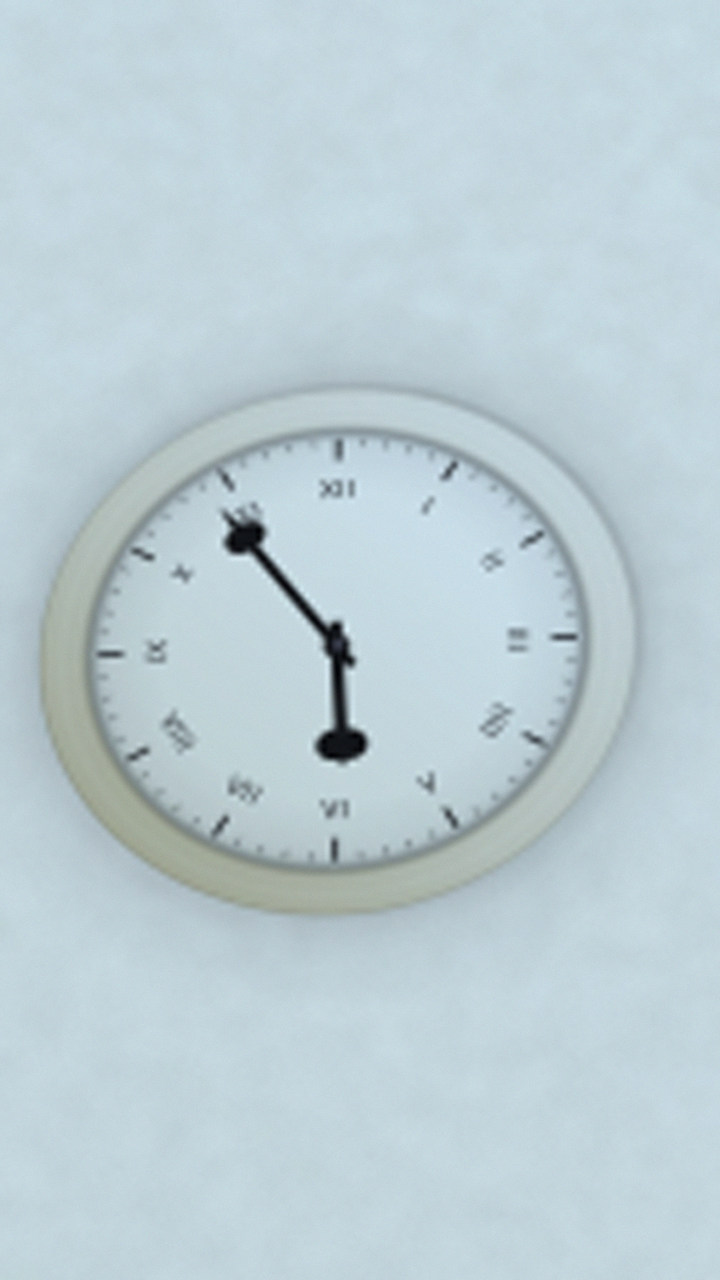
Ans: 5:54
